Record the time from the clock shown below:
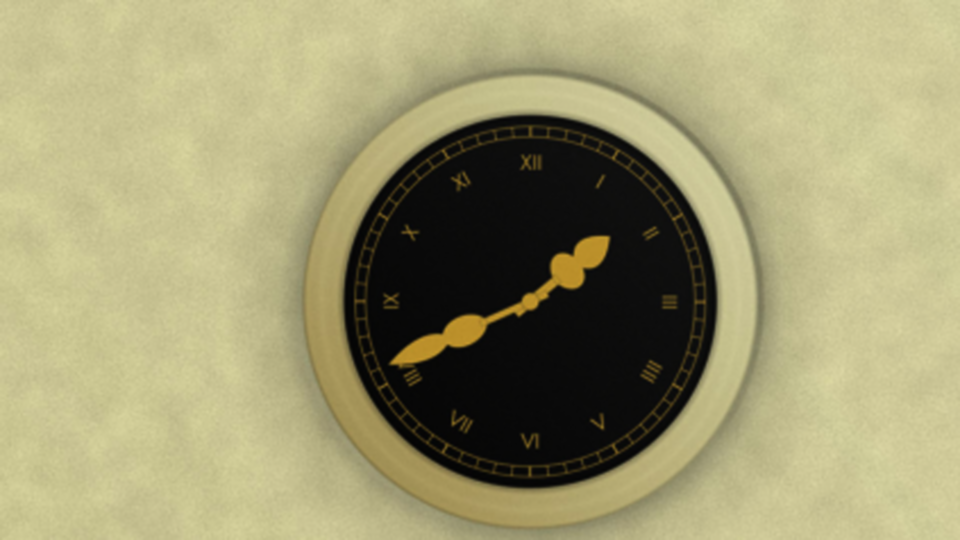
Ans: 1:41
